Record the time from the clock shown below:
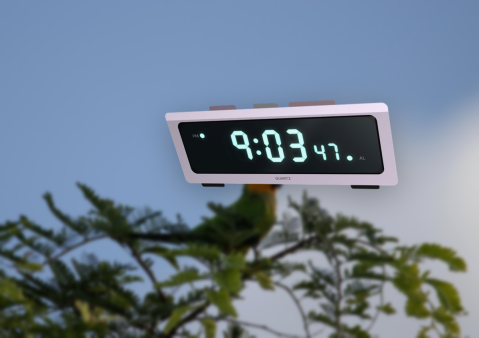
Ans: 9:03:47
